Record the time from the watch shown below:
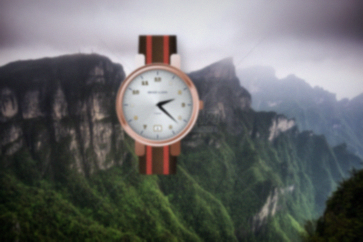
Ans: 2:22
